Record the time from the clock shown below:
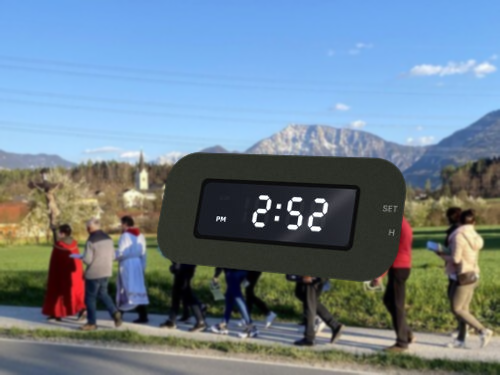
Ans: 2:52
